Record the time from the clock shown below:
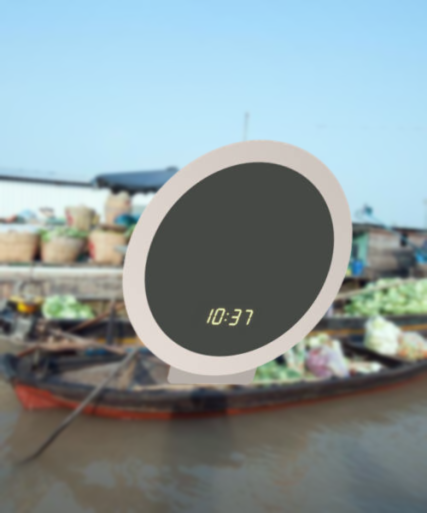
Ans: 10:37
